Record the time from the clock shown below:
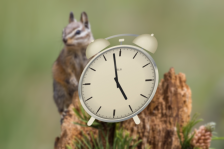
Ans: 4:58
